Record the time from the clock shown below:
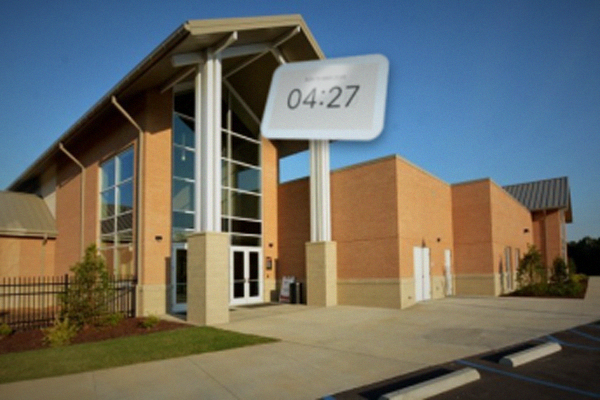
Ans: 4:27
